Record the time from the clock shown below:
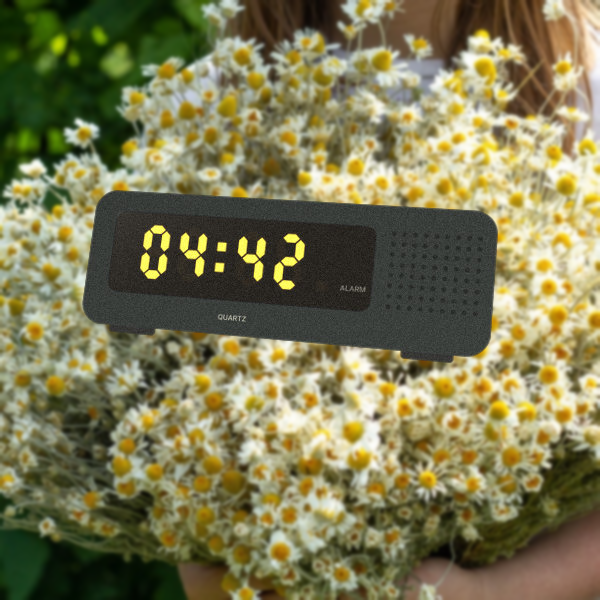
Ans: 4:42
